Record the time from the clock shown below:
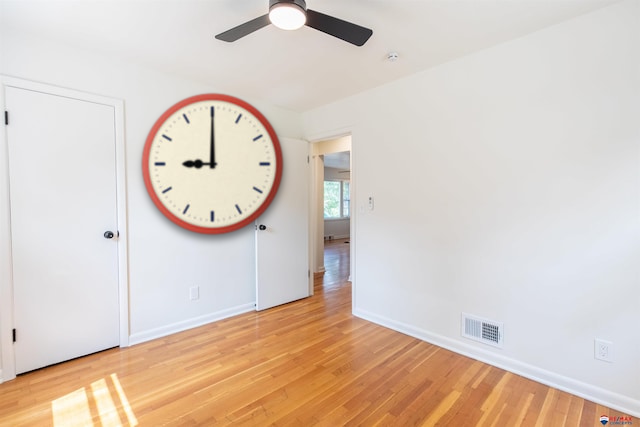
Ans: 9:00
